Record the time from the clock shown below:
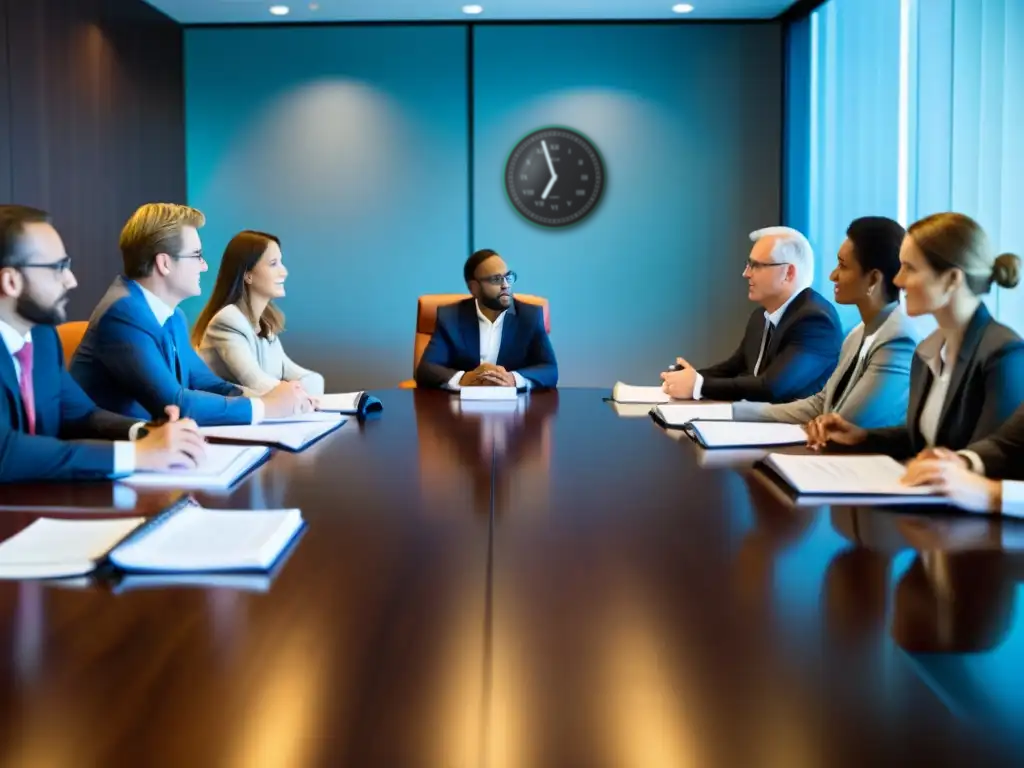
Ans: 6:57
